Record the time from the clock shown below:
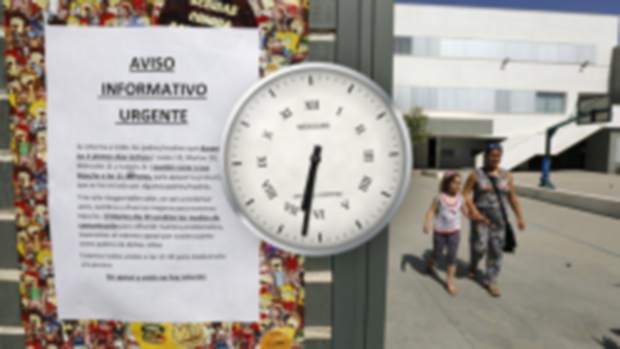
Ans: 6:32
